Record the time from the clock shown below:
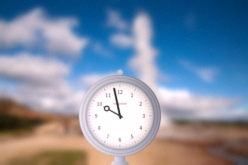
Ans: 9:58
